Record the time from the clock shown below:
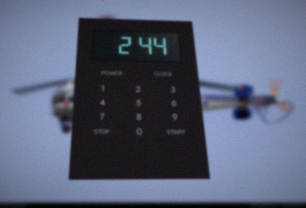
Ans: 2:44
